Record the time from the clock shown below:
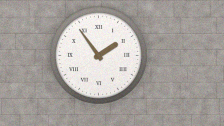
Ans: 1:54
